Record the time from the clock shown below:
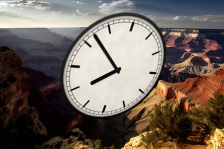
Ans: 7:52
